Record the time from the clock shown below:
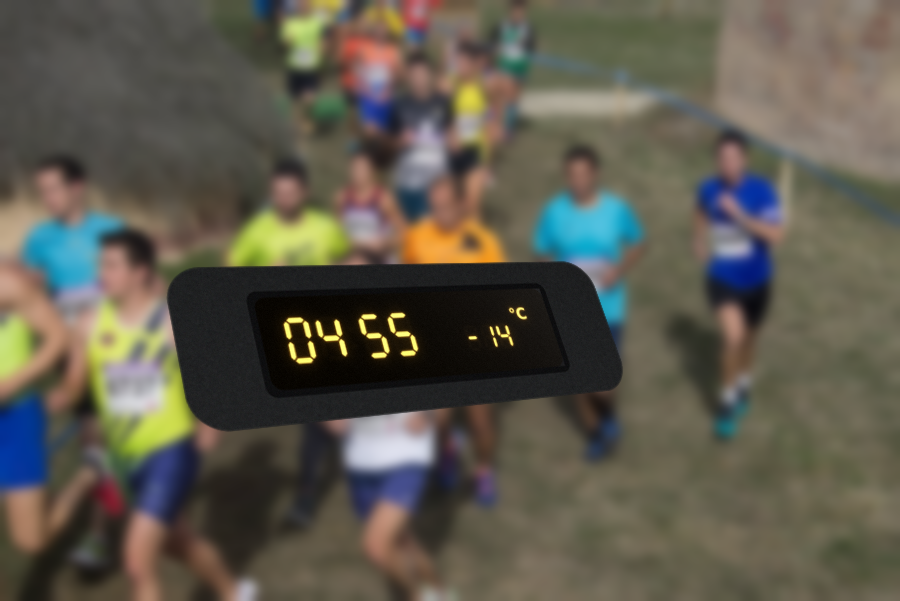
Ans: 4:55
